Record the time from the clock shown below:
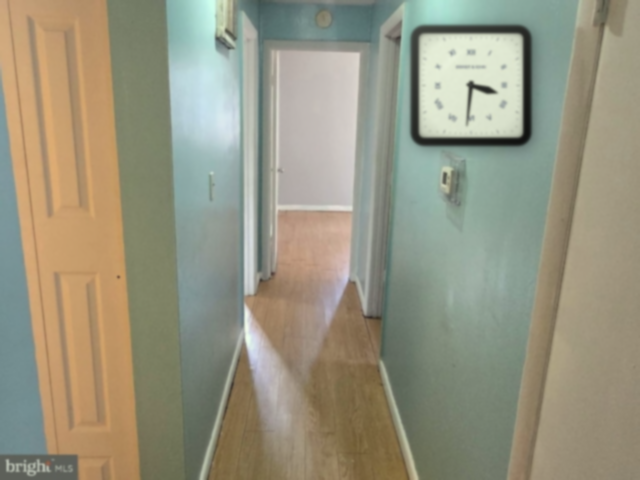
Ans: 3:31
